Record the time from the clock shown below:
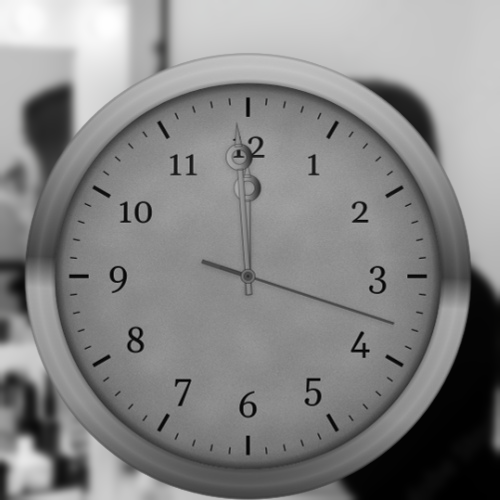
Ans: 11:59:18
